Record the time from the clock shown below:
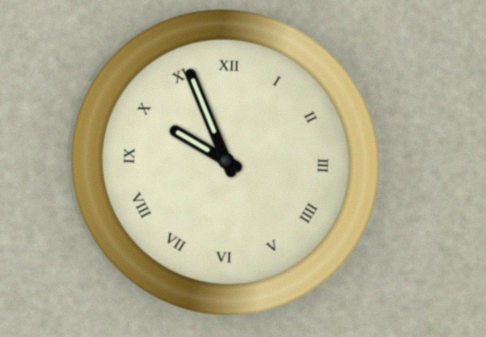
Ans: 9:56
